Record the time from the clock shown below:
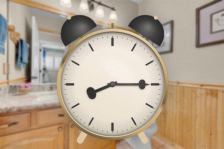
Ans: 8:15
